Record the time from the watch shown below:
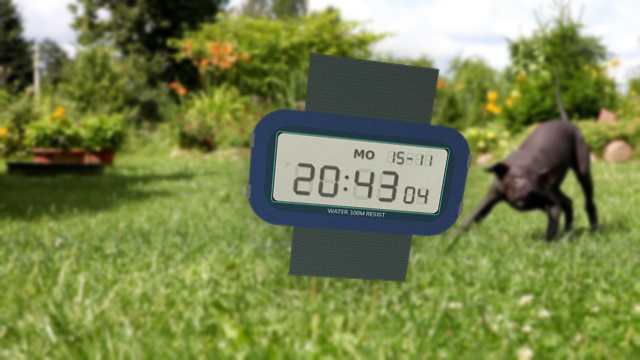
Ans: 20:43:04
